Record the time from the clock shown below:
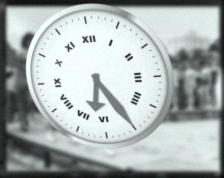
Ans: 6:25
